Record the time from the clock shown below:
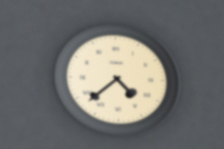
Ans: 4:38
